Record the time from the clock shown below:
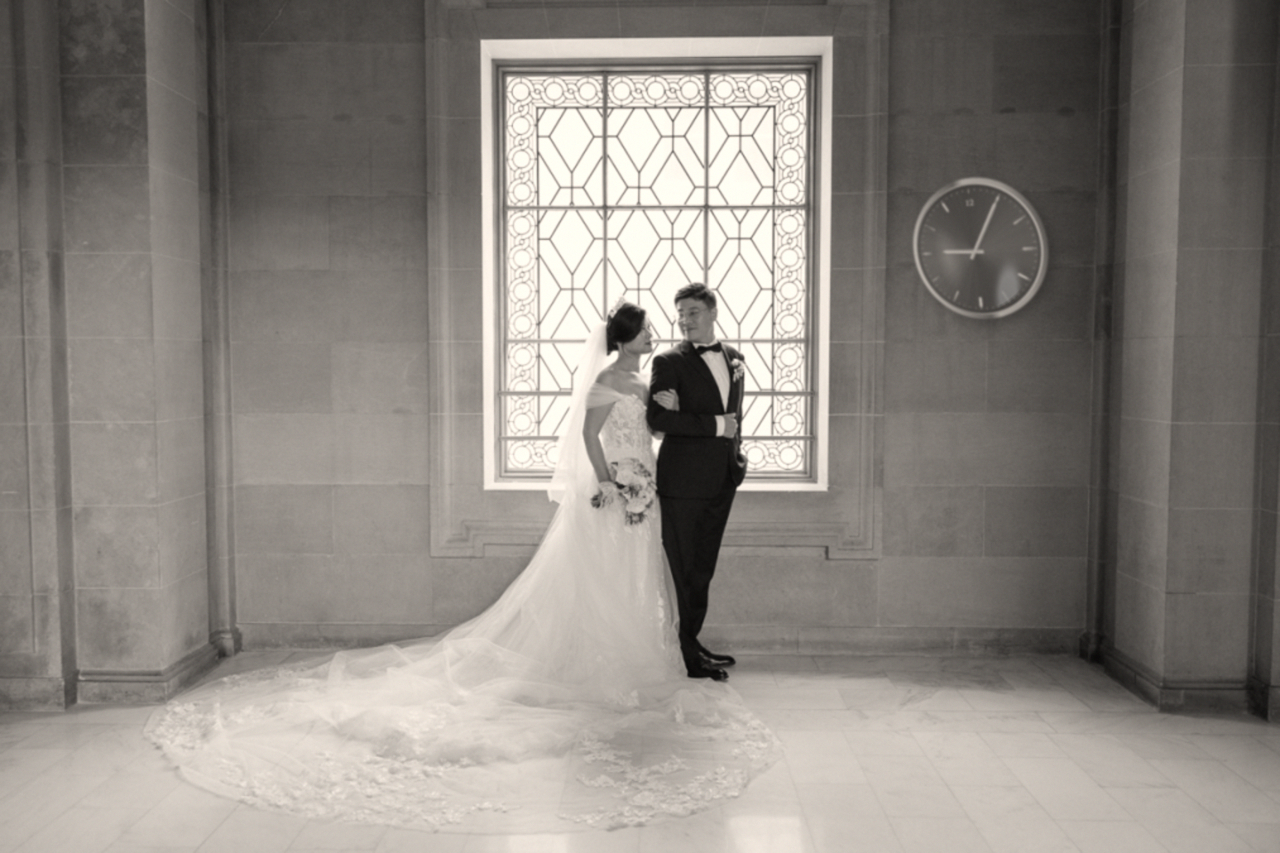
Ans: 9:05
